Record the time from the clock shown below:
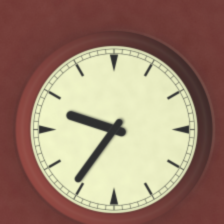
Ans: 9:36
